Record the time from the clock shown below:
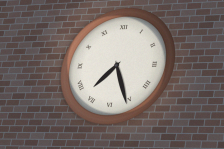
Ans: 7:26
